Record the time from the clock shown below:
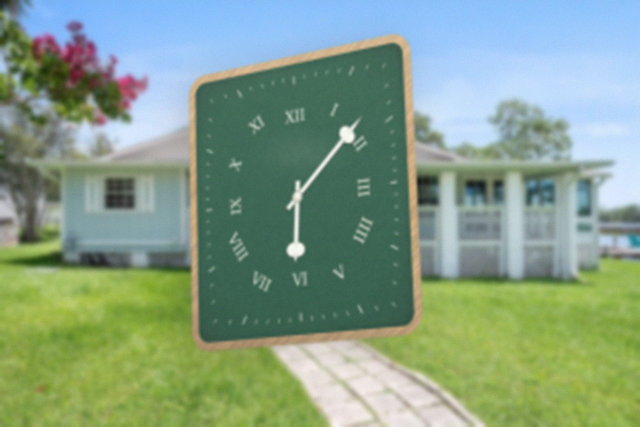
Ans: 6:08
